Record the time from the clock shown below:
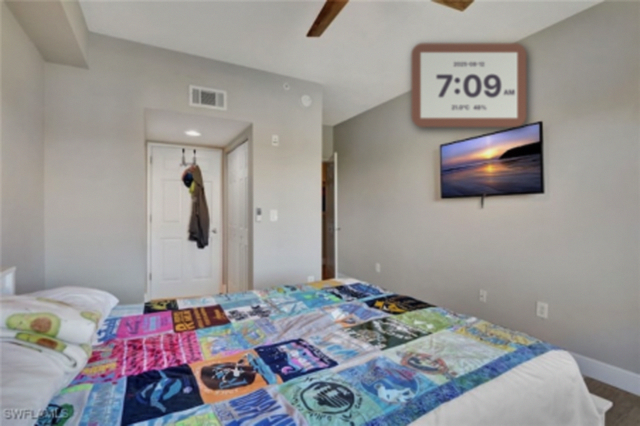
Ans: 7:09
